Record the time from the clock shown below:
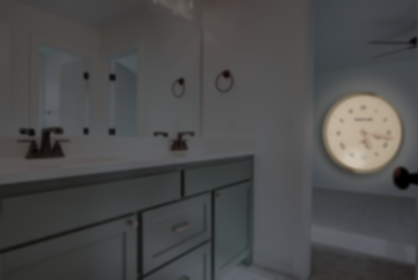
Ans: 5:17
